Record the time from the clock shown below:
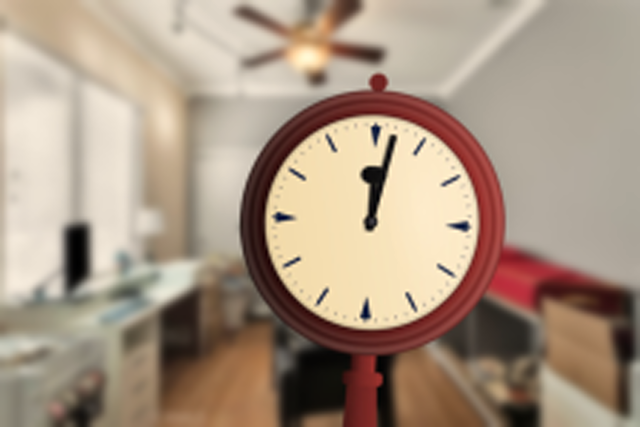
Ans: 12:02
